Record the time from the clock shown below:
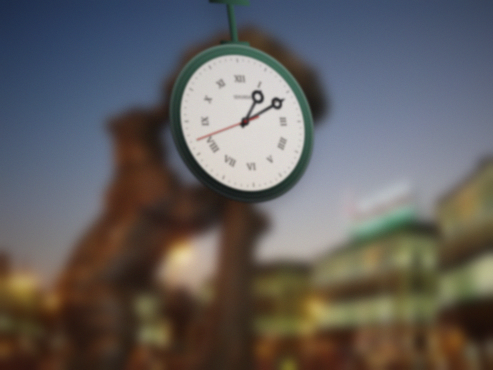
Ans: 1:10:42
